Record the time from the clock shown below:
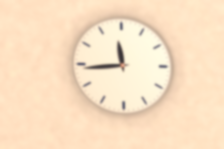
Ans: 11:44
